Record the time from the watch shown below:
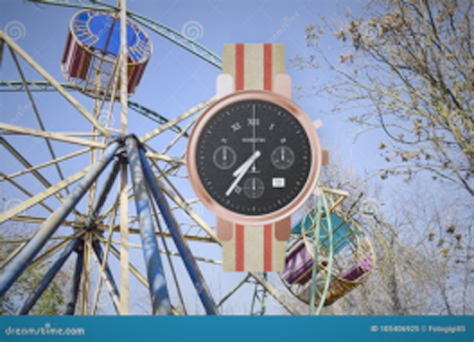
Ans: 7:36
